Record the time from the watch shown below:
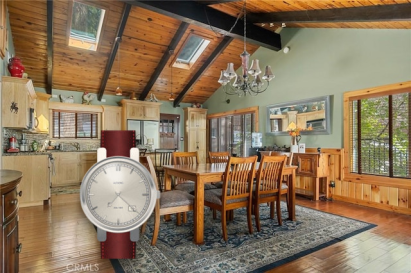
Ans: 7:22
